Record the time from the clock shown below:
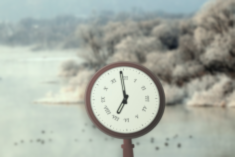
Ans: 6:59
